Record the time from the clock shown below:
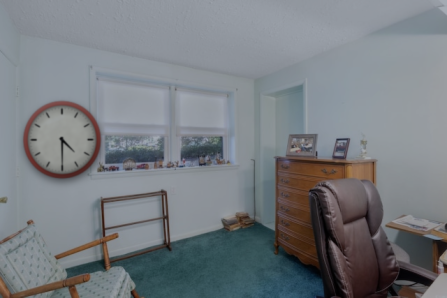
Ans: 4:30
